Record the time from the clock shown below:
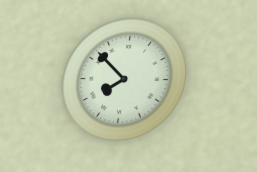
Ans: 7:52
